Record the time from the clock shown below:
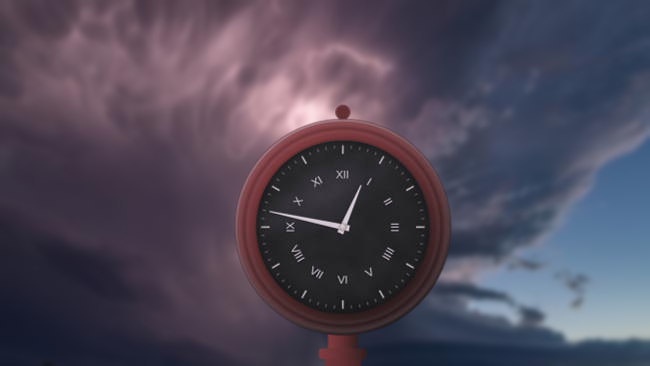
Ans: 12:47
